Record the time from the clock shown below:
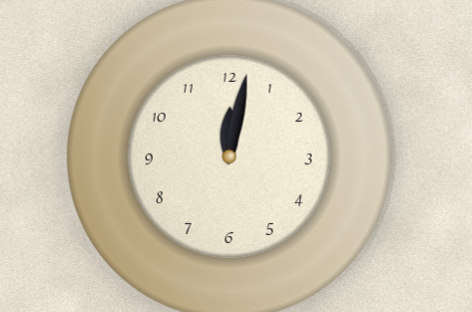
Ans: 12:02
